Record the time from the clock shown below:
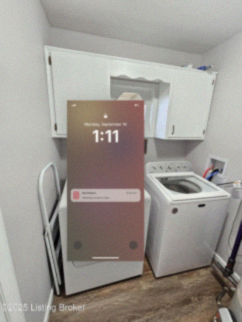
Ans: 1:11
